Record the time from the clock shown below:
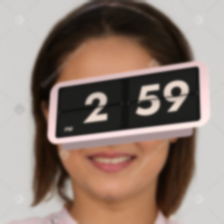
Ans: 2:59
